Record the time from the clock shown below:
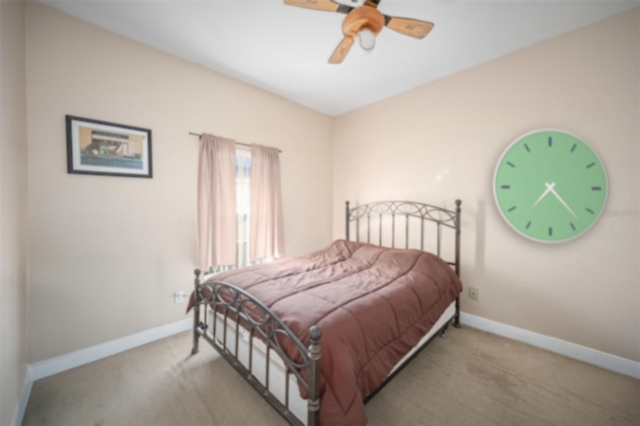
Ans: 7:23
